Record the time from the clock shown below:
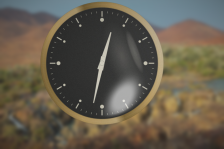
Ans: 12:32
